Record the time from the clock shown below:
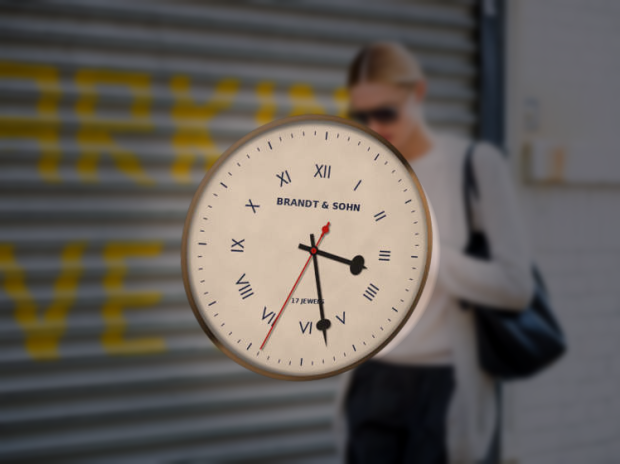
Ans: 3:27:34
